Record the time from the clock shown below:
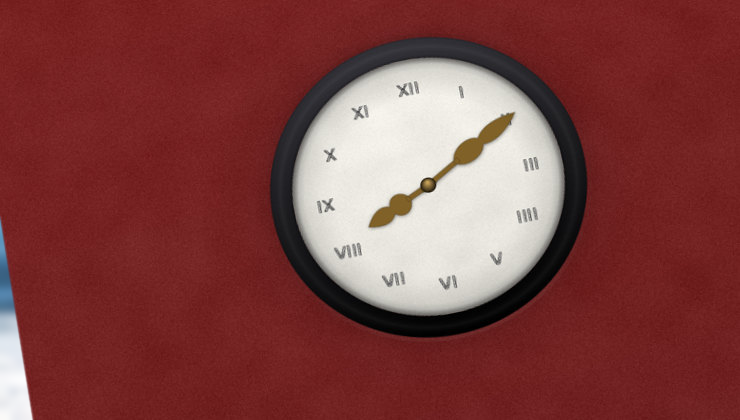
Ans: 8:10
